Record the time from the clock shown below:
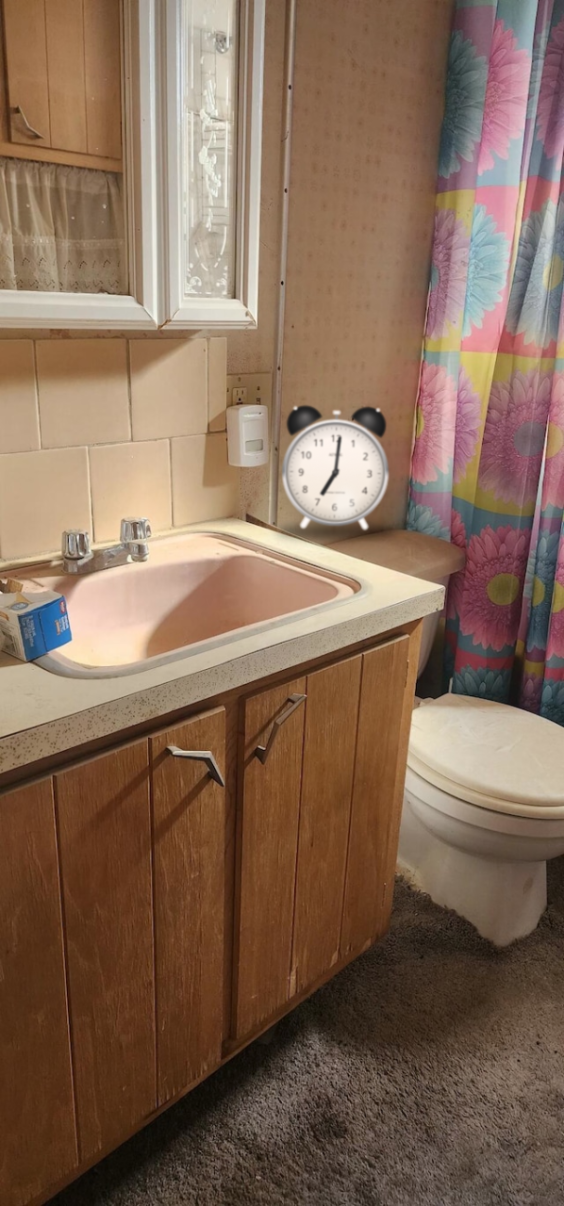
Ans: 7:01
